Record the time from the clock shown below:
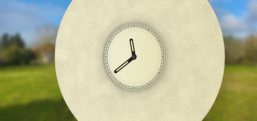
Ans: 11:39
